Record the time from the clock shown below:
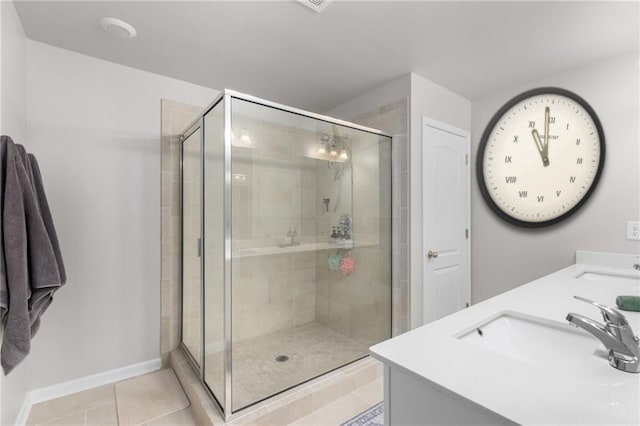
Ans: 10:59
